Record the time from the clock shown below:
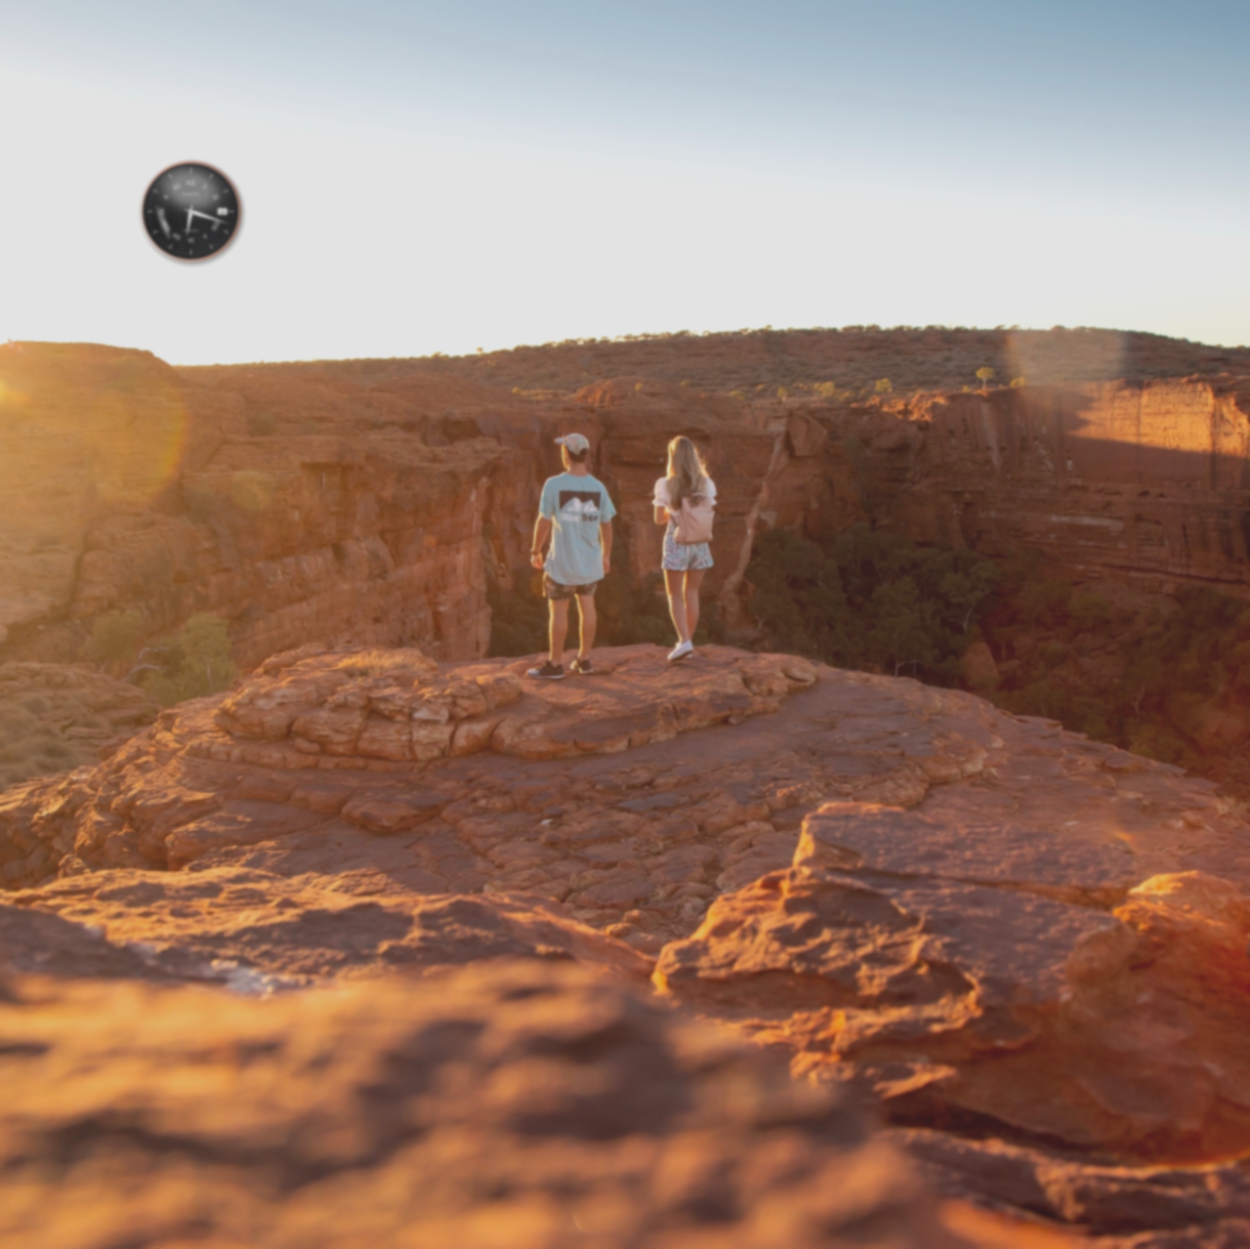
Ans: 6:18
